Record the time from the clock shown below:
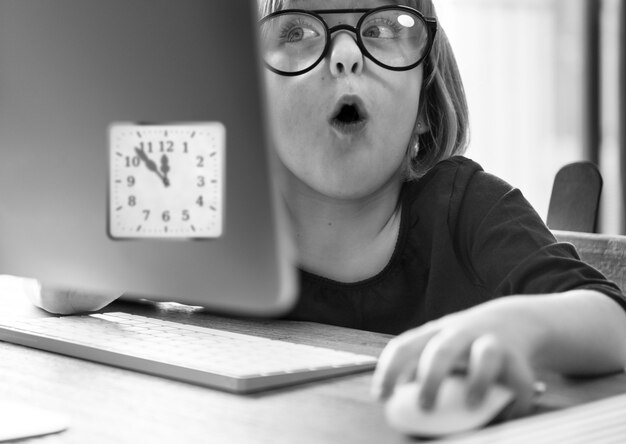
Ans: 11:53
